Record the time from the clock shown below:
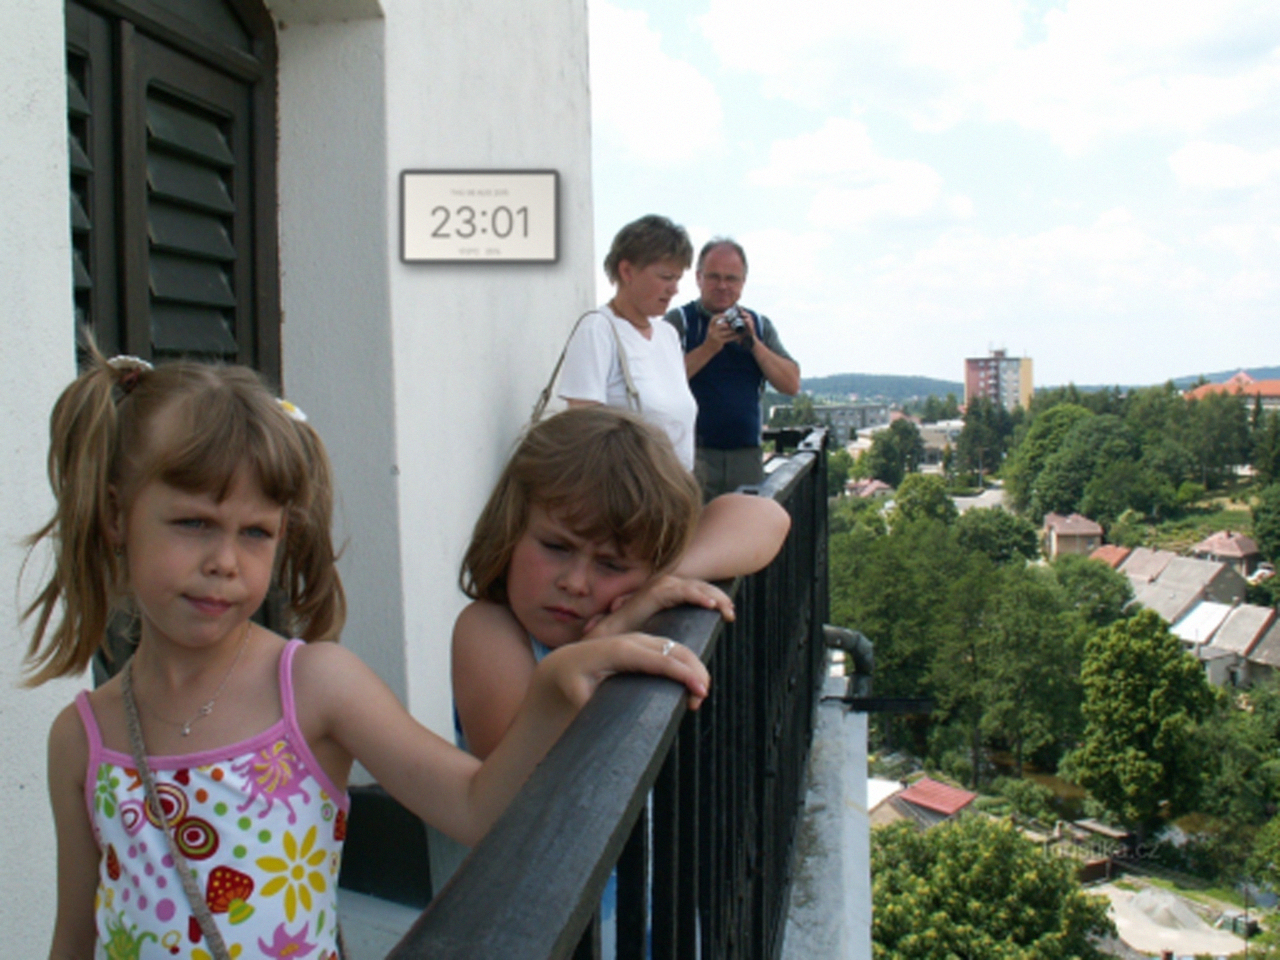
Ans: 23:01
